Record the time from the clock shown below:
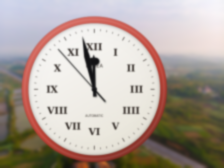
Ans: 11:57:53
